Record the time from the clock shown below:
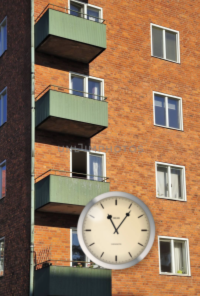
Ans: 11:06
